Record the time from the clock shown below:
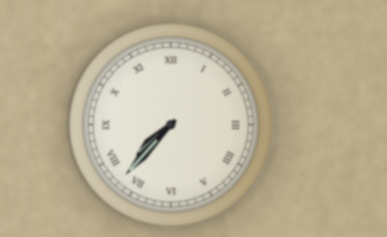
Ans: 7:37
